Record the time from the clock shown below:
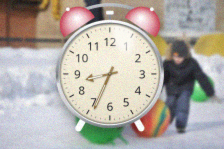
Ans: 8:34
